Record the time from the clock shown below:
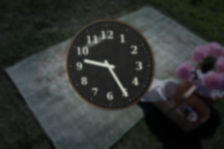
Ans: 9:25
